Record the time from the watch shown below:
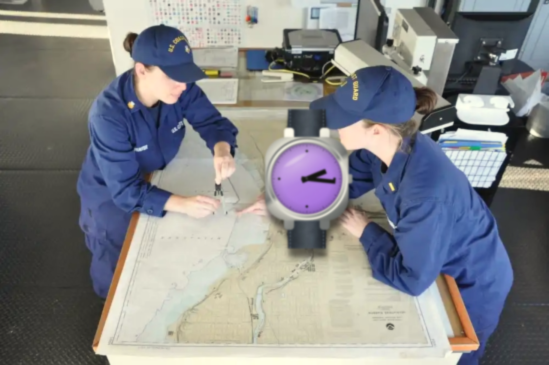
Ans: 2:16
